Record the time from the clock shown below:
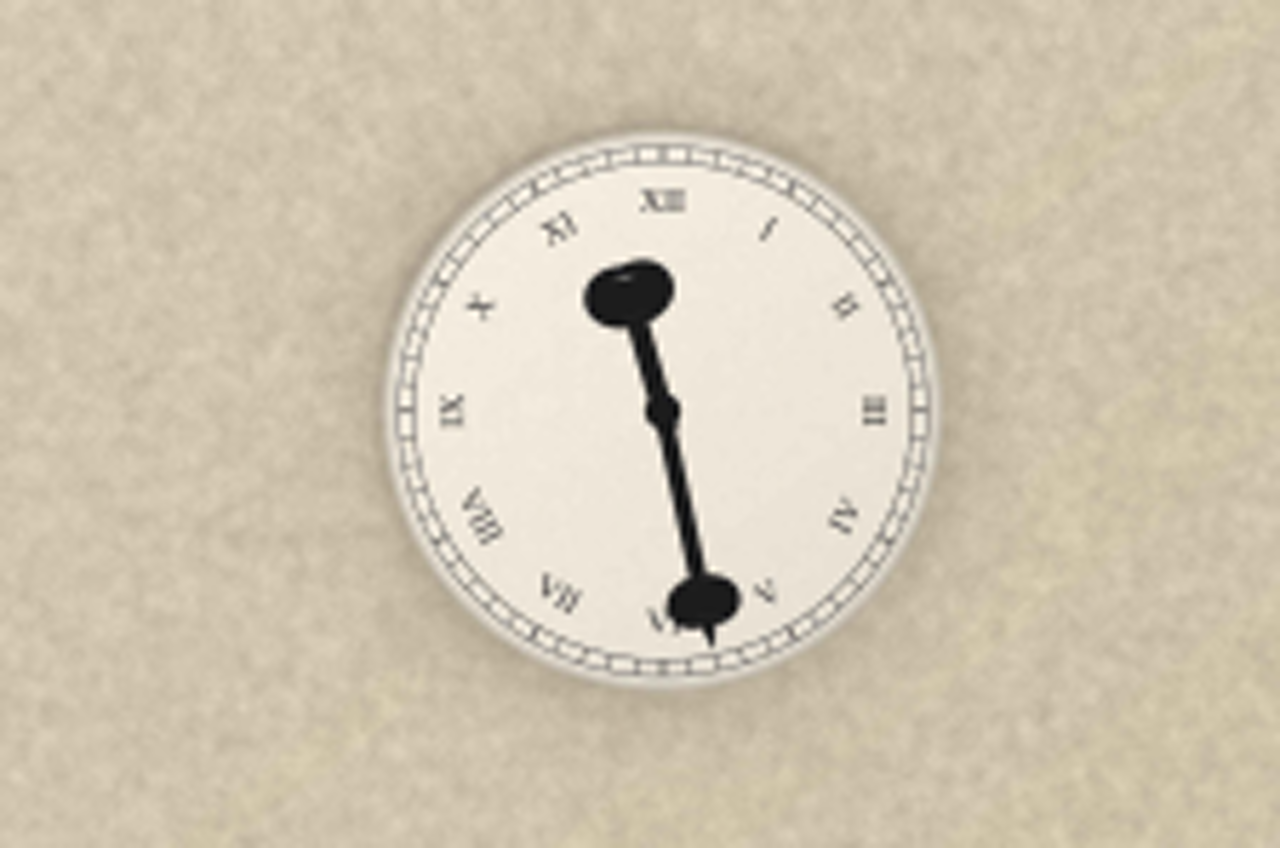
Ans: 11:28
